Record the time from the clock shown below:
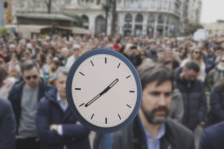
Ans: 1:39
